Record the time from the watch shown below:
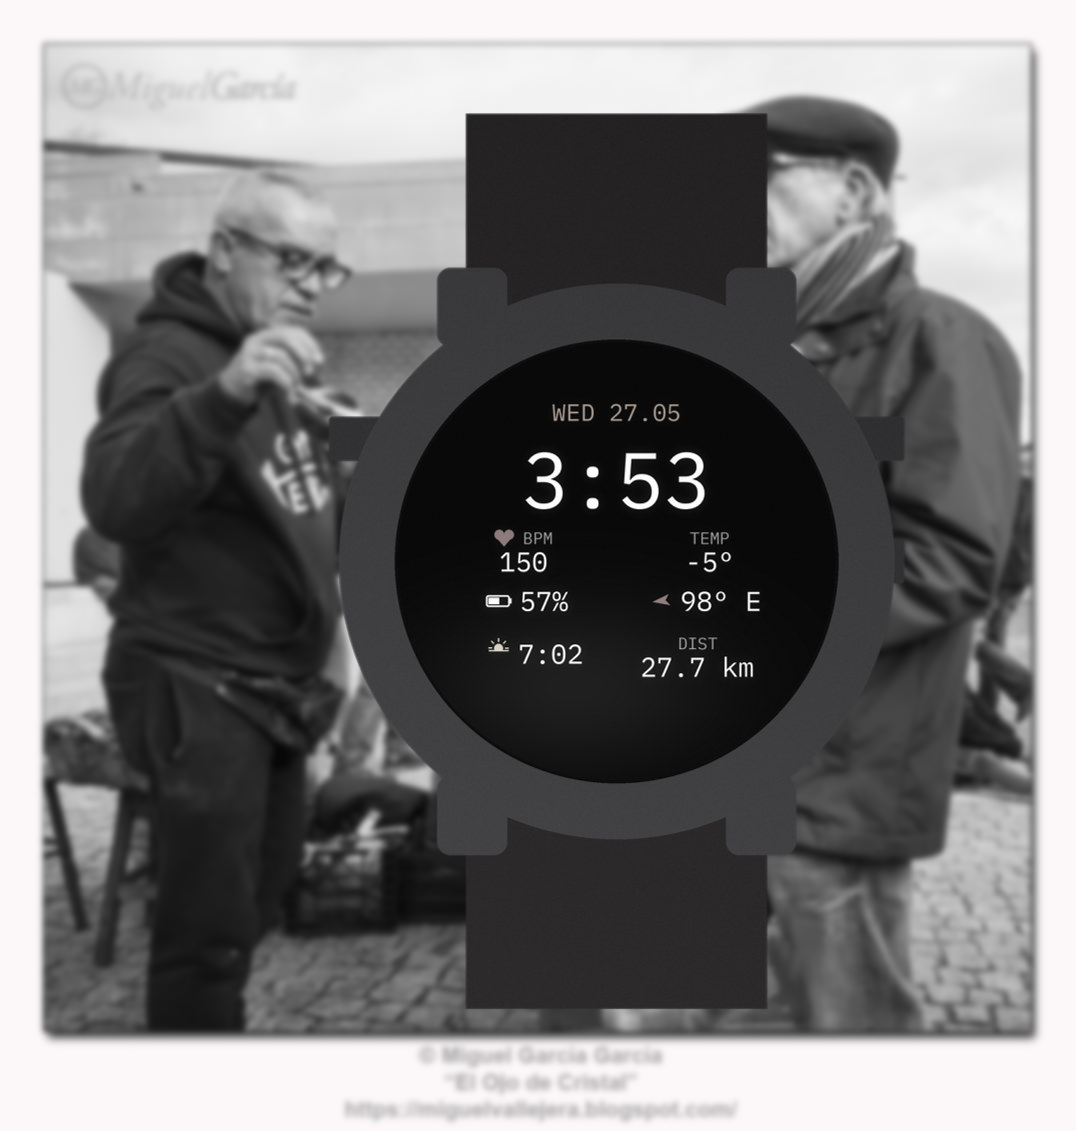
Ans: 3:53
